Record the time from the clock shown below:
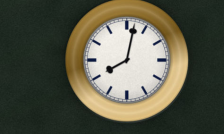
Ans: 8:02
